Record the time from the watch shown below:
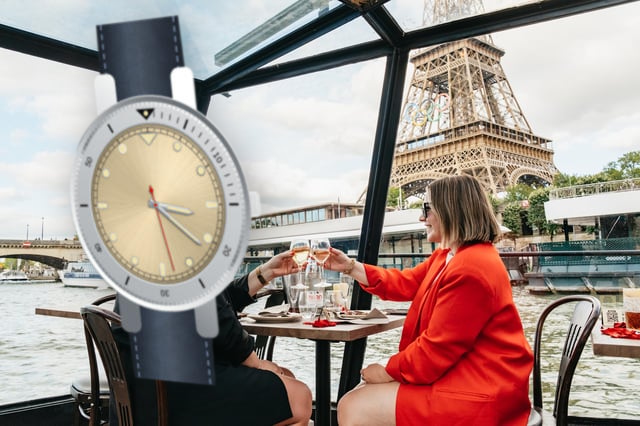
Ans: 3:21:28
